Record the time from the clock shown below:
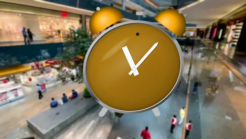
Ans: 11:06
